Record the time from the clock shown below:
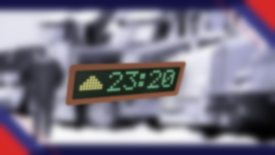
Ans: 23:20
